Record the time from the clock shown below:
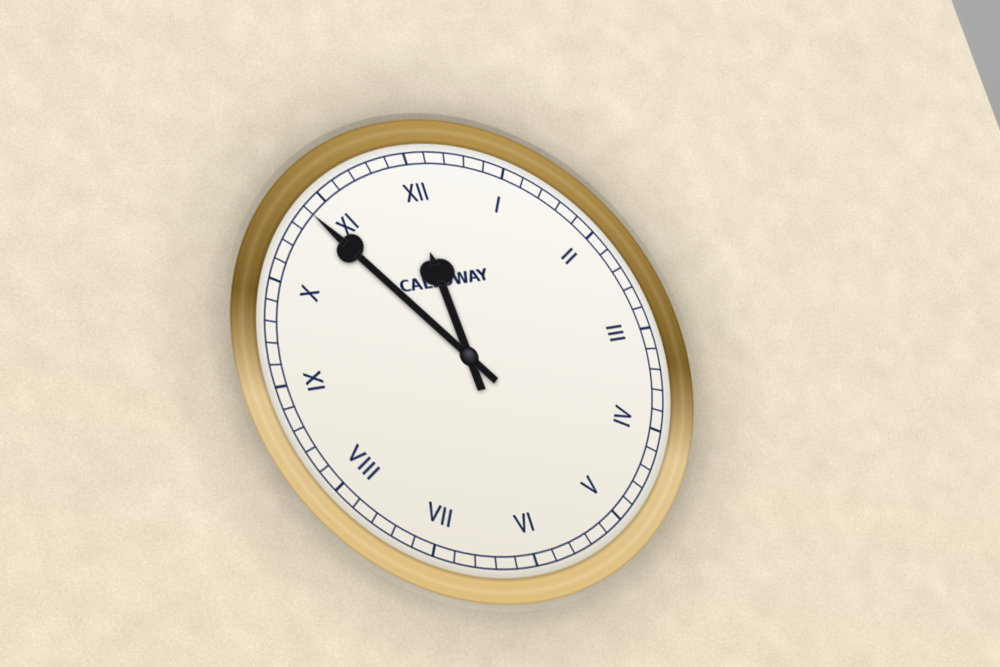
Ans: 11:54
